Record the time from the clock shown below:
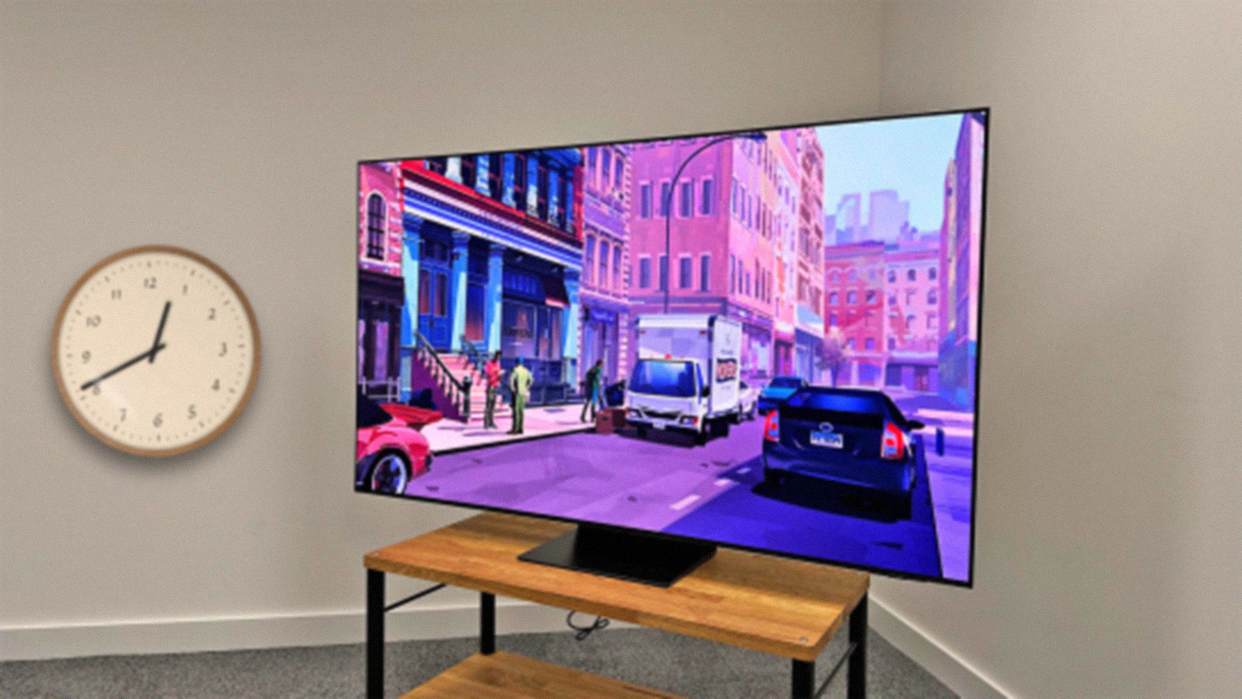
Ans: 12:41
